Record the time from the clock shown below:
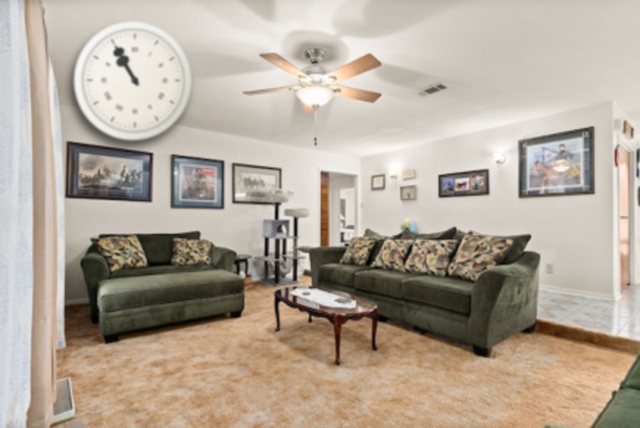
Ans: 10:55
